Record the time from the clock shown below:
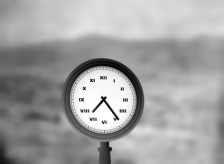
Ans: 7:24
